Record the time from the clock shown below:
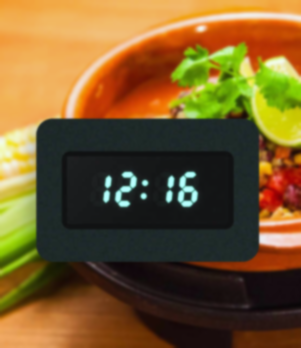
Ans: 12:16
